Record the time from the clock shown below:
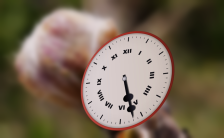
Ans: 5:27
